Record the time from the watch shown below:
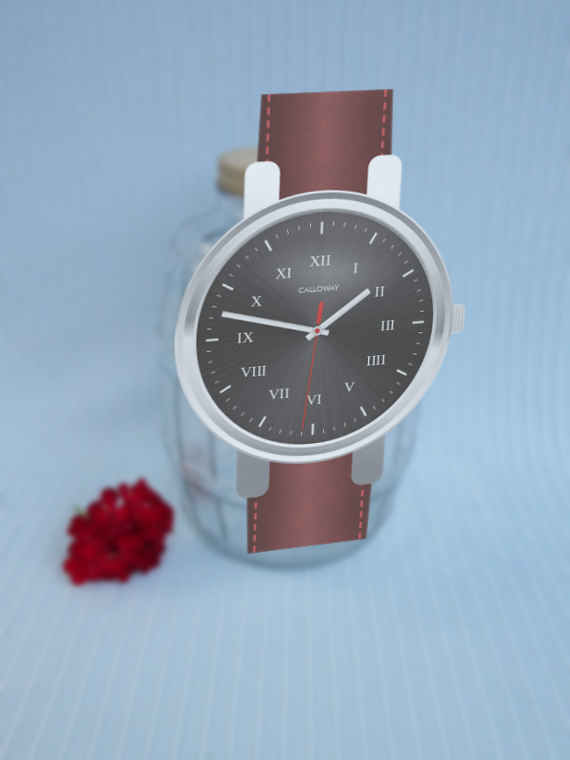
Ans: 1:47:31
